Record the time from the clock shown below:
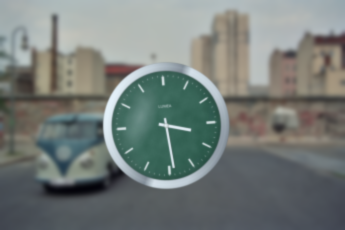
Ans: 3:29
